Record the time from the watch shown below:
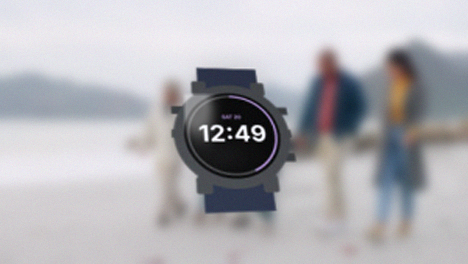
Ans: 12:49
